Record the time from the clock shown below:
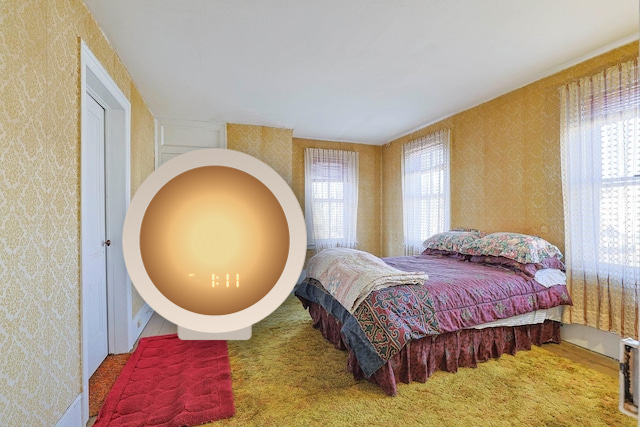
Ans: 1:11
